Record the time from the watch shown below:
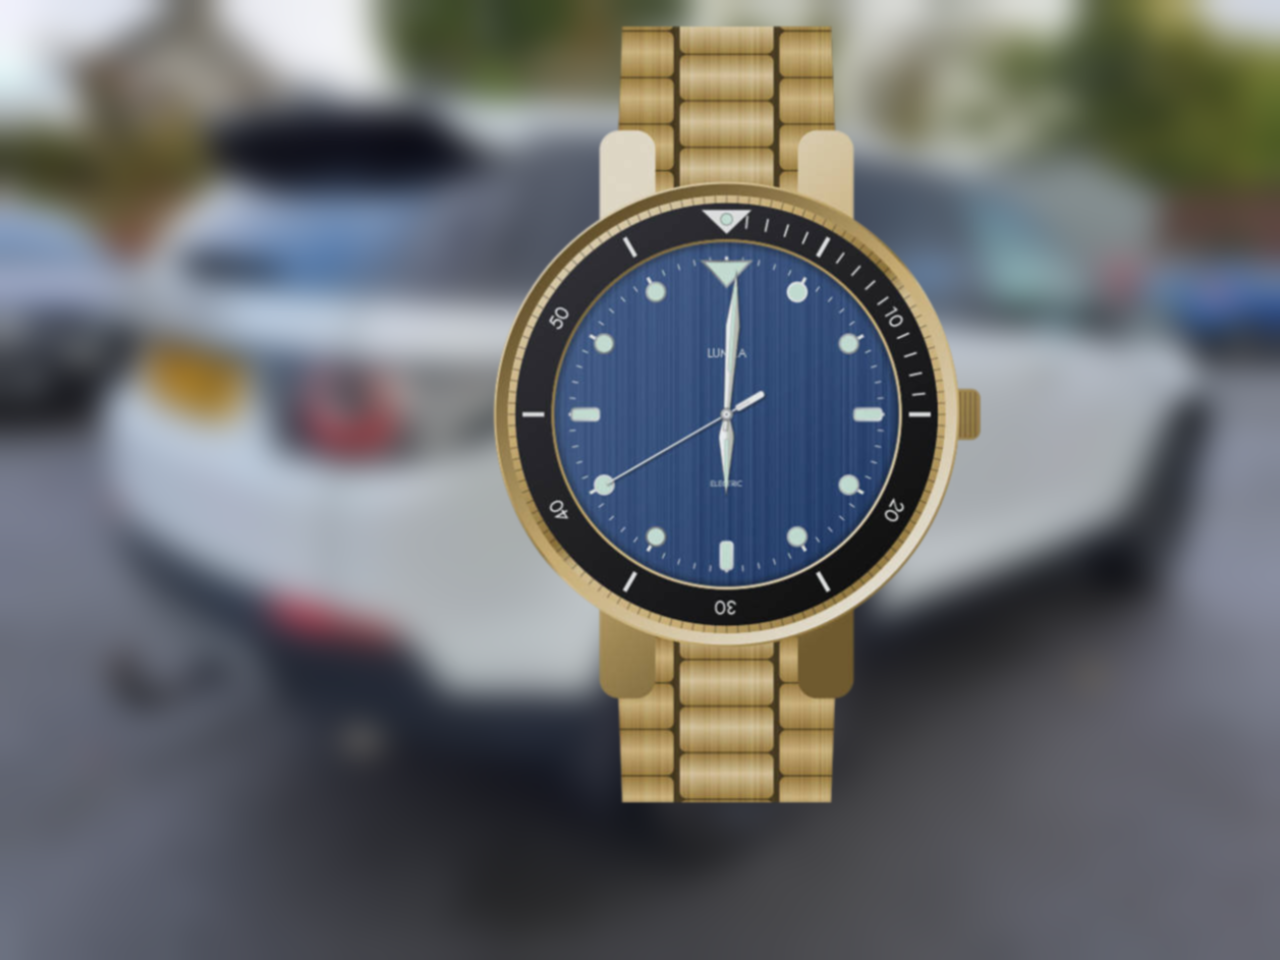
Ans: 6:00:40
